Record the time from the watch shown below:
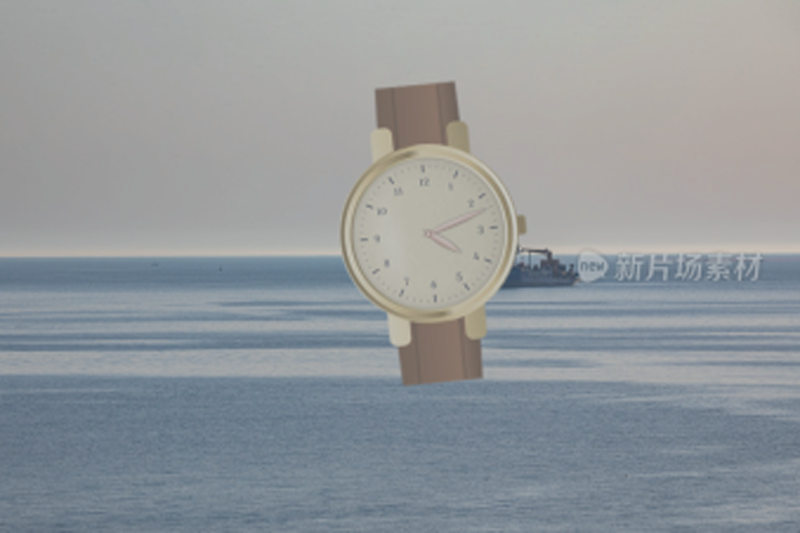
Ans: 4:12
